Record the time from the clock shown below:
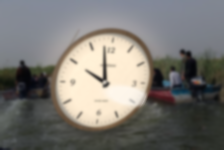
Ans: 9:58
